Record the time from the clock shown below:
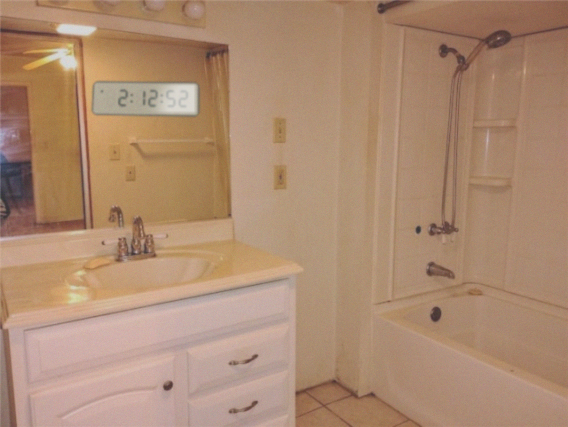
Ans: 2:12:52
